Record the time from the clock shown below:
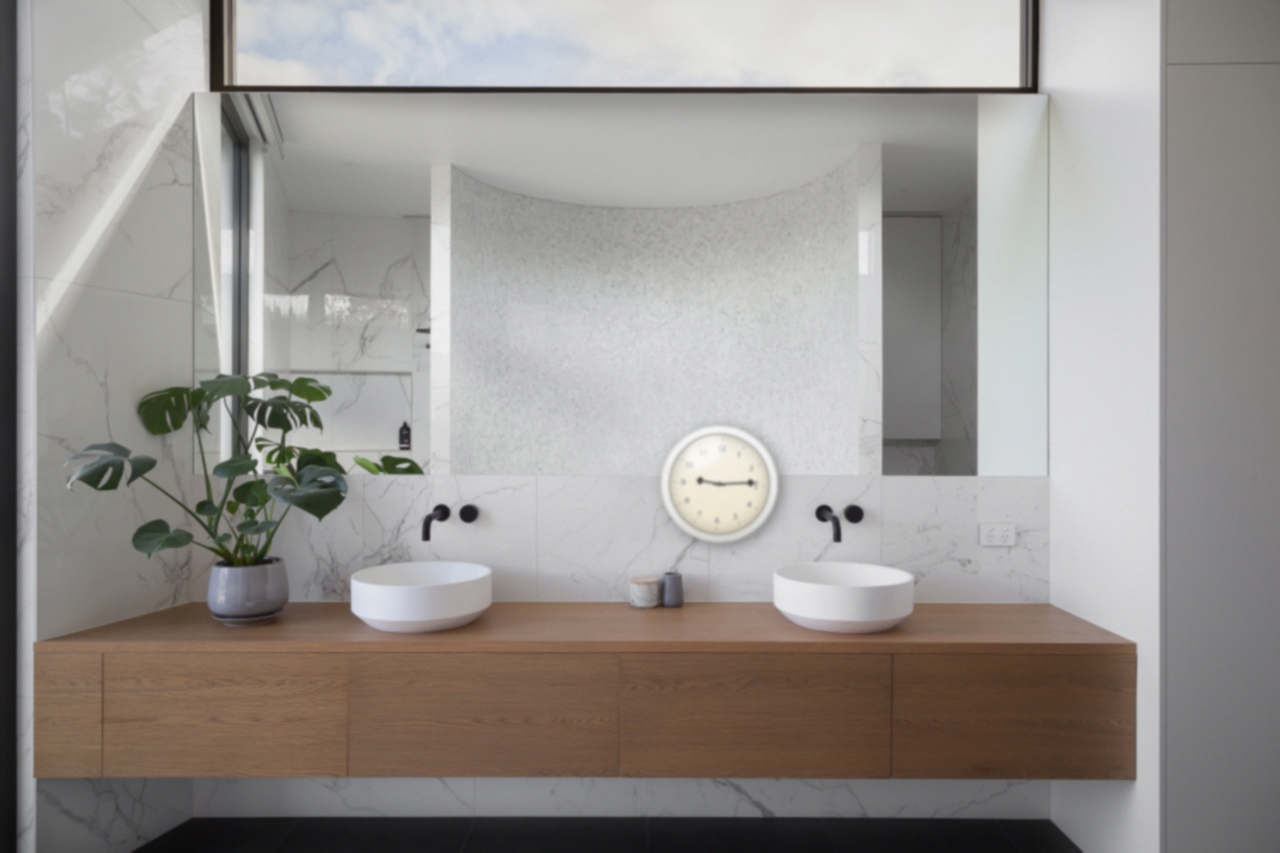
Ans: 9:14
